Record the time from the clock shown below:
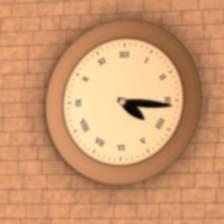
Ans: 4:16
